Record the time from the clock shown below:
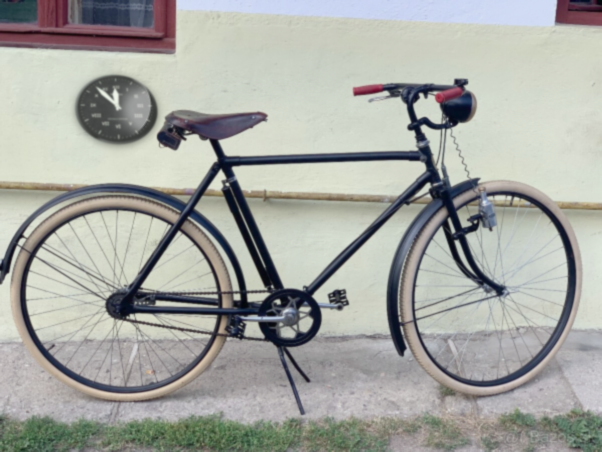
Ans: 11:53
